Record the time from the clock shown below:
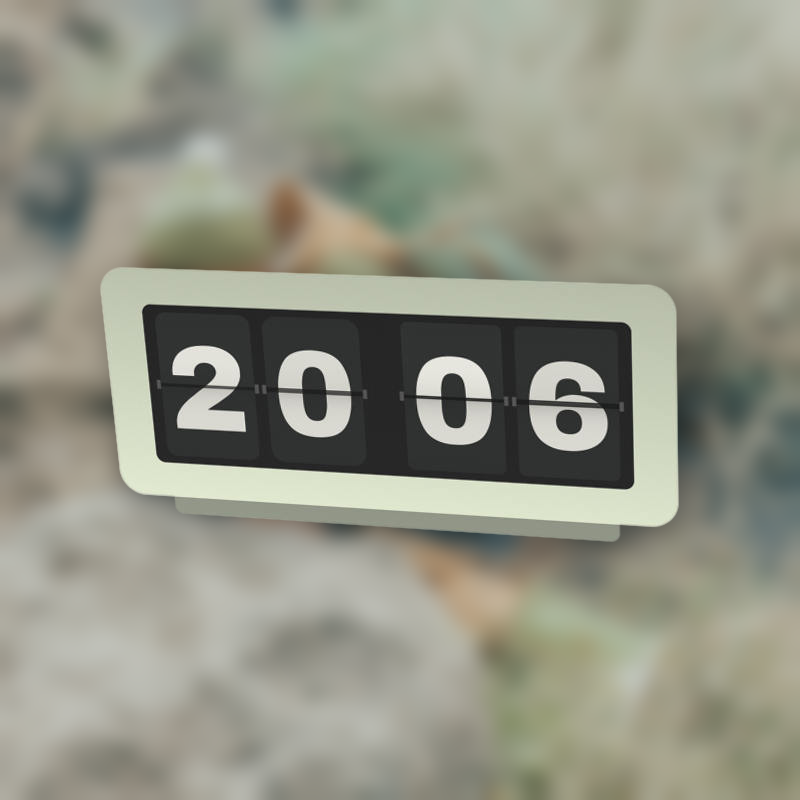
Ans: 20:06
